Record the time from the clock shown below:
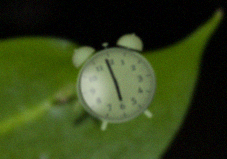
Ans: 5:59
